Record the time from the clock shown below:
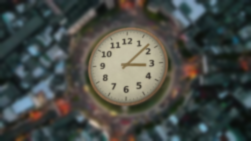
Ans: 3:08
